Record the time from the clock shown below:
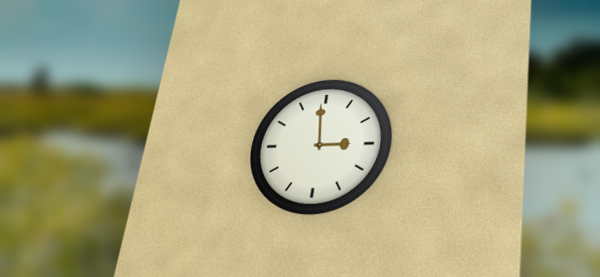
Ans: 2:59
